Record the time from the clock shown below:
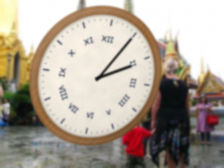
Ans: 2:05
